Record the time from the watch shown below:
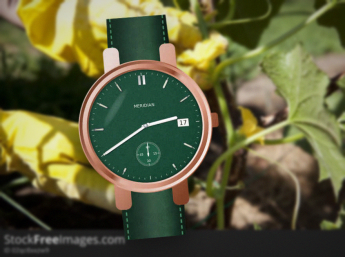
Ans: 2:40
